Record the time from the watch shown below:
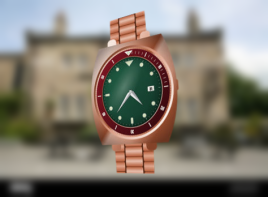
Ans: 4:37
